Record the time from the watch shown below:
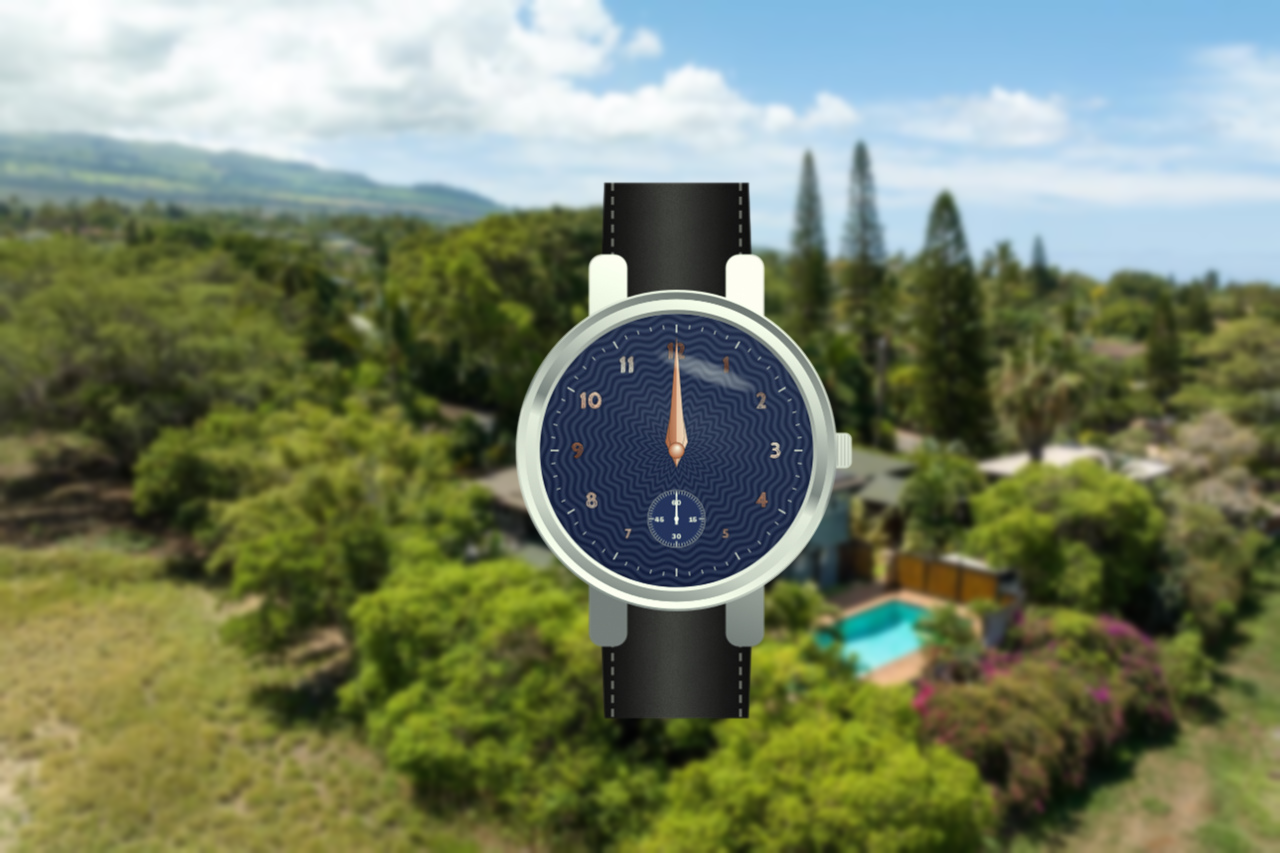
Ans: 12:00
